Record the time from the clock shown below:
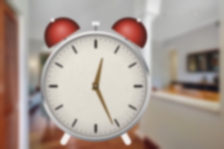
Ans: 12:26
